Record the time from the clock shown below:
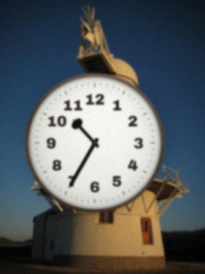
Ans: 10:35
